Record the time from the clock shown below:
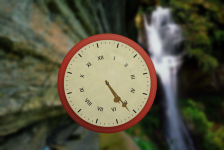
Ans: 5:26
